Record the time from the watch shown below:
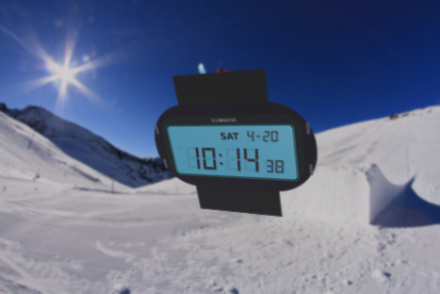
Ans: 10:14:38
